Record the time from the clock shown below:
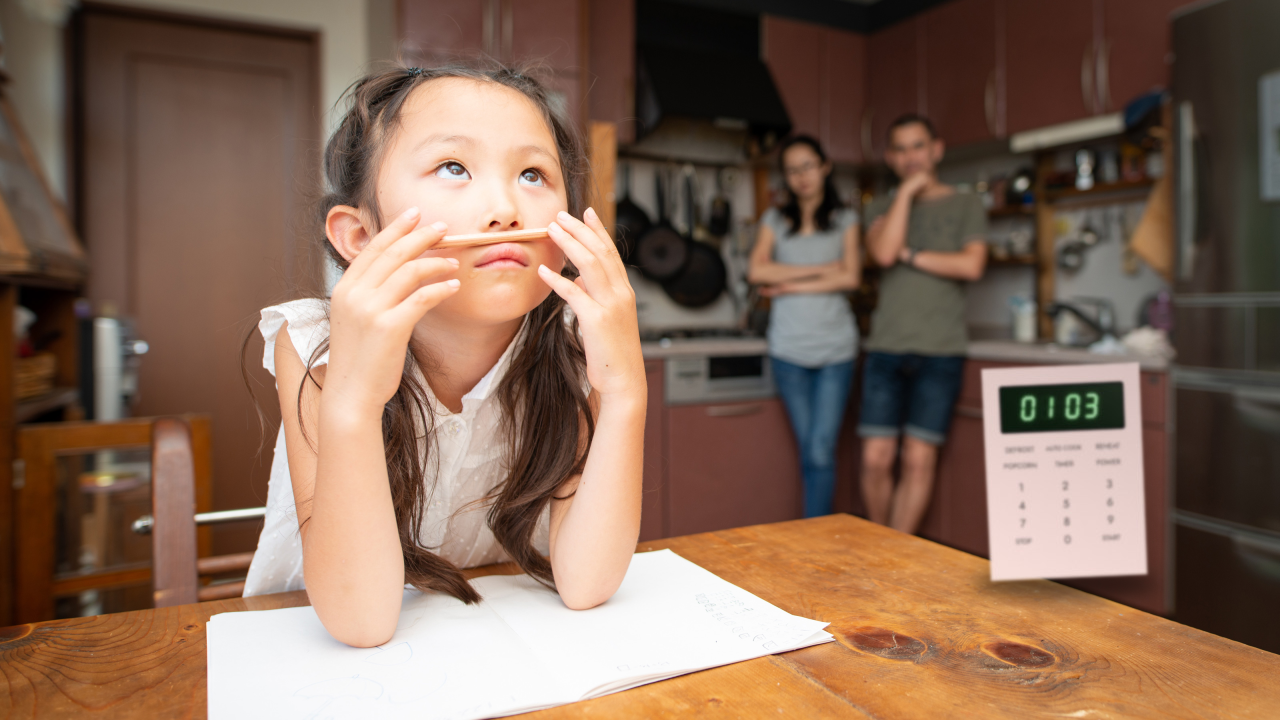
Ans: 1:03
